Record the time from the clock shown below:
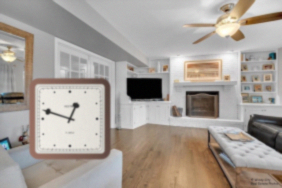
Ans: 12:48
